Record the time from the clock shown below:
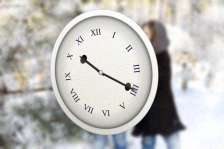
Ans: 10:20
